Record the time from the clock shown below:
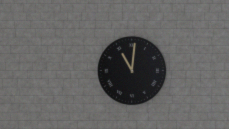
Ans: 11:01
